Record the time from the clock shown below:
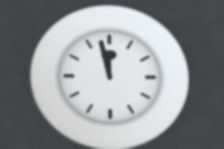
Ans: 11:58
